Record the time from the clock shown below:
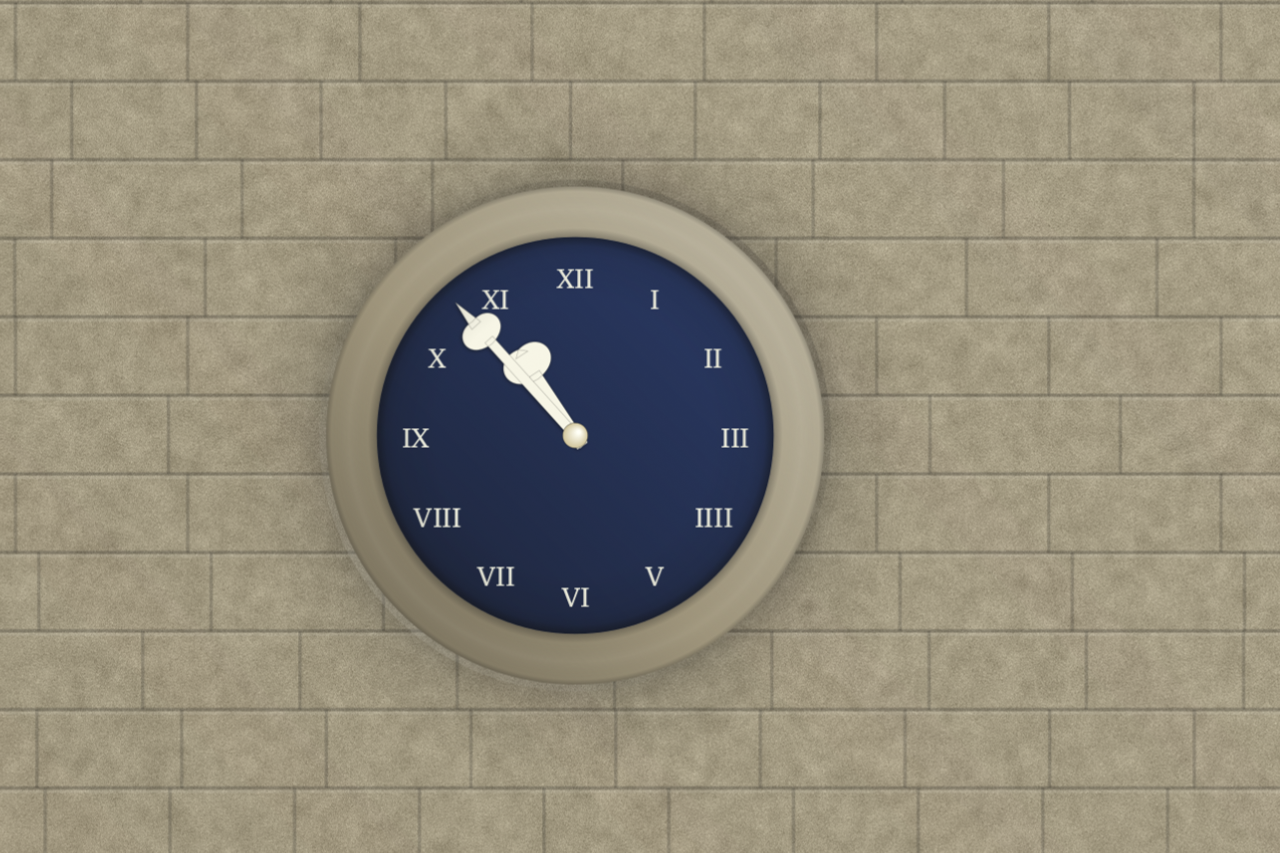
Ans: 10:53
